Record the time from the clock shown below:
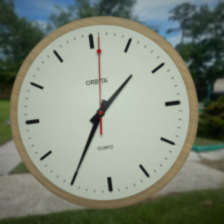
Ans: 1:35:01
